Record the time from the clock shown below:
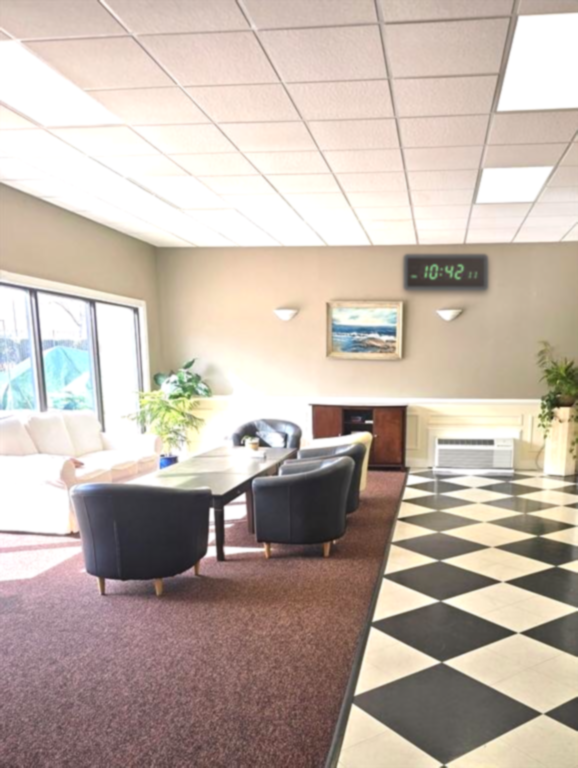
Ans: 10:42
